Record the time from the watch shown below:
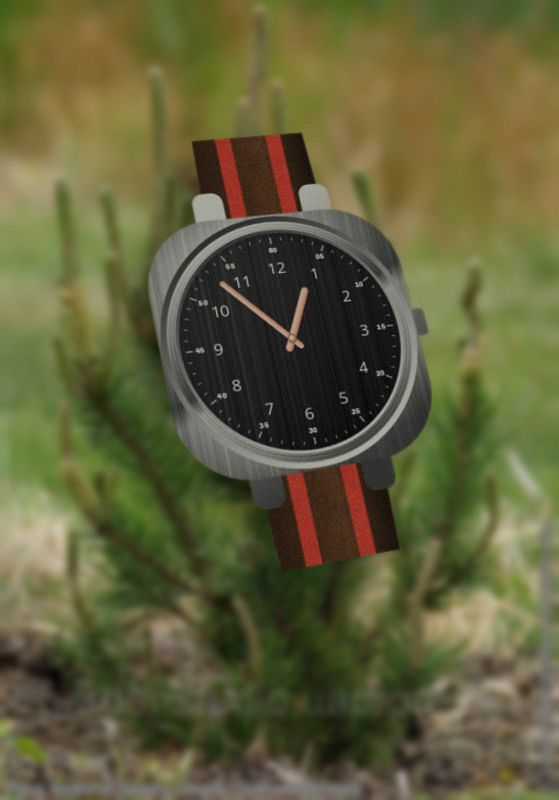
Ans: 12:53
